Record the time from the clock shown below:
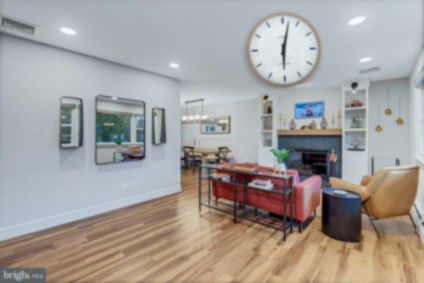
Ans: 6:02
